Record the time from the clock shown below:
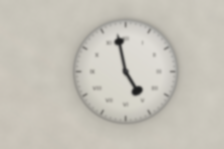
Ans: 4:58
